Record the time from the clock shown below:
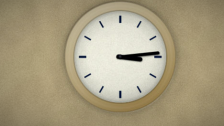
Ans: 3:14
